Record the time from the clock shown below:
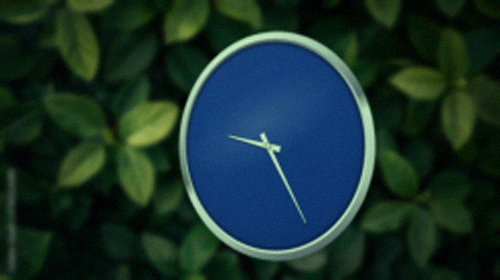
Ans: 9:25
